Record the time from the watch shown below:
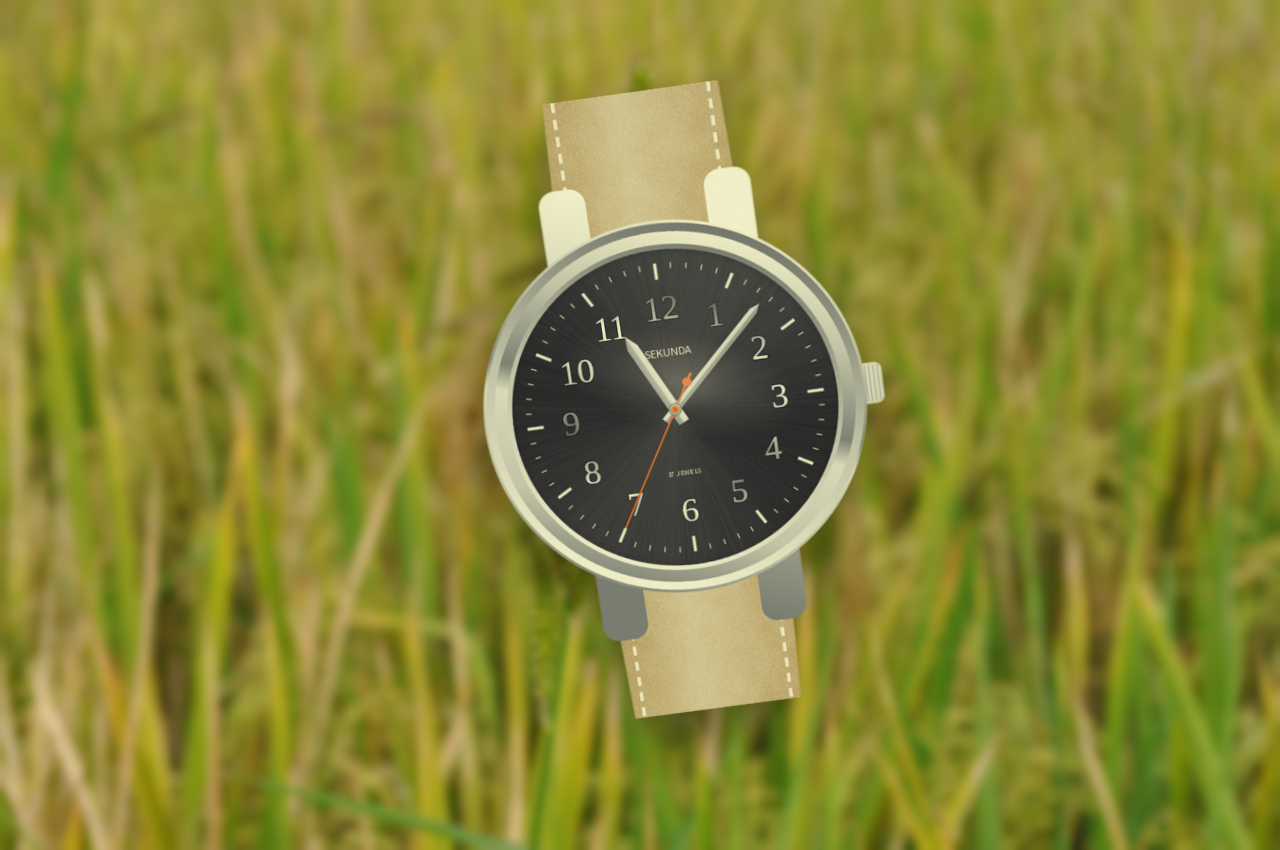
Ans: 11:07:35
